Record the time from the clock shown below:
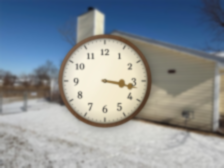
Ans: 3:17
